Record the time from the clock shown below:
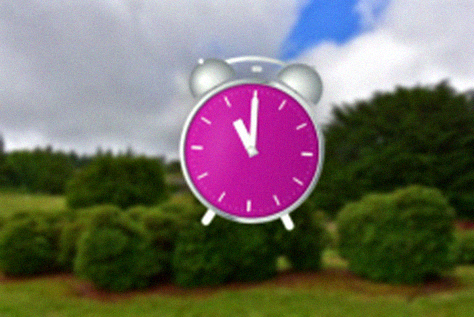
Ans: 11:00
